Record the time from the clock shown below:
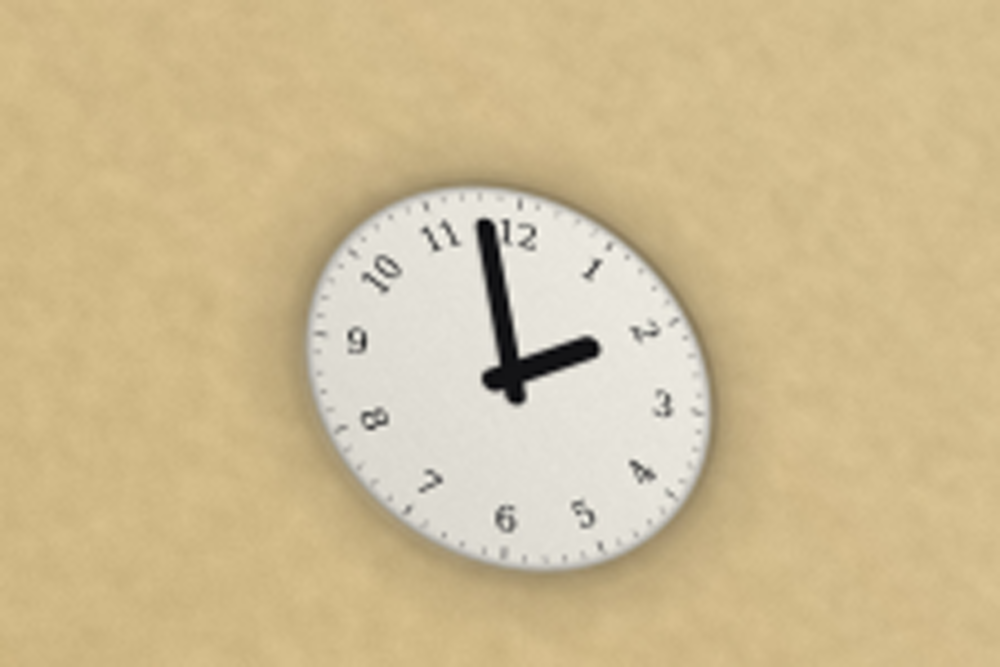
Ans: 1:58
